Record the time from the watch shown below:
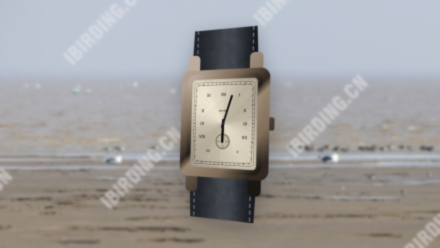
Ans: 6:03
